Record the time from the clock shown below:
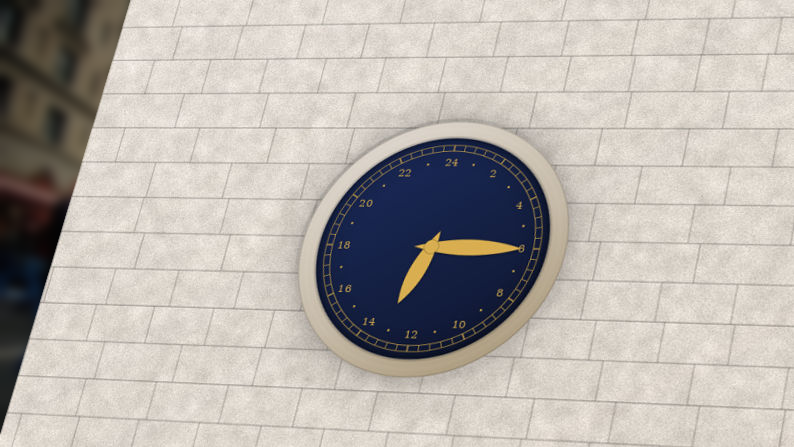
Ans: 13:15
